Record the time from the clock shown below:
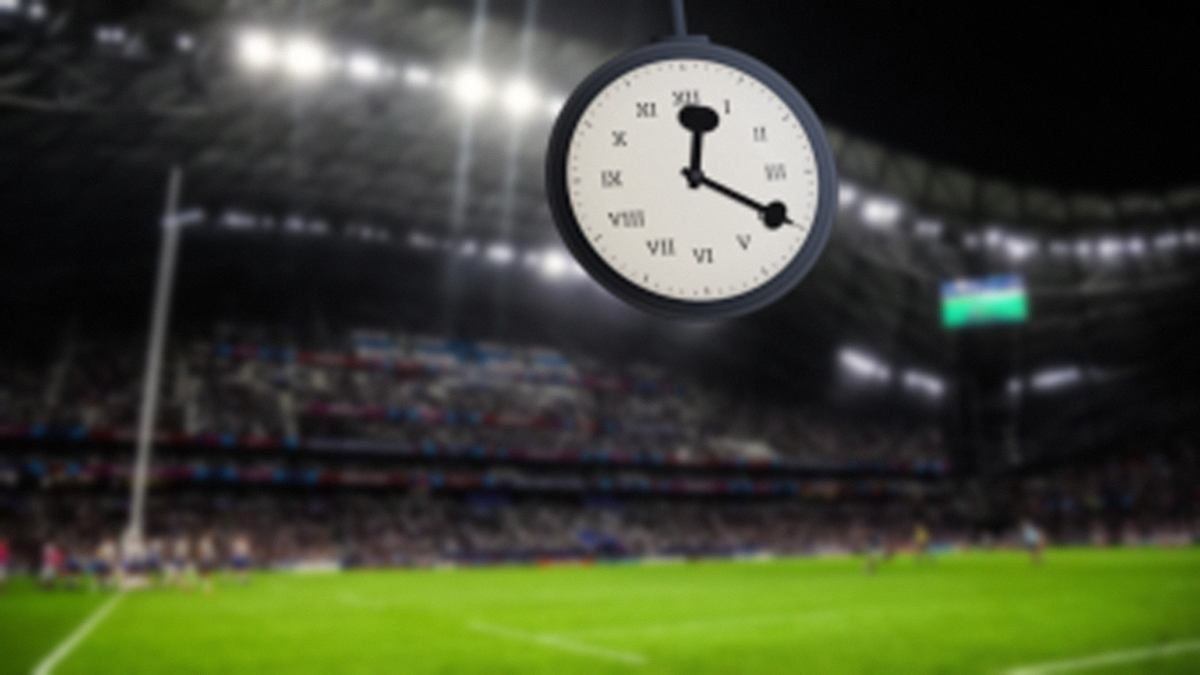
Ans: 12:20
